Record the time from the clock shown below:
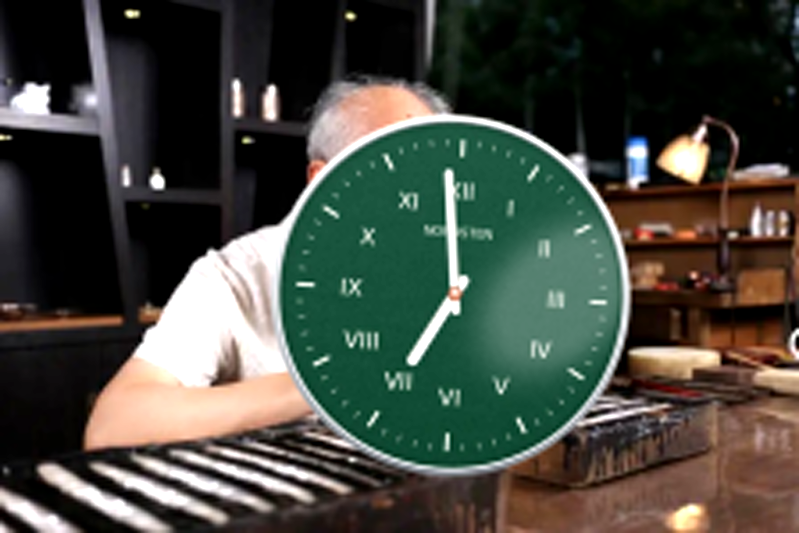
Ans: 6:59
